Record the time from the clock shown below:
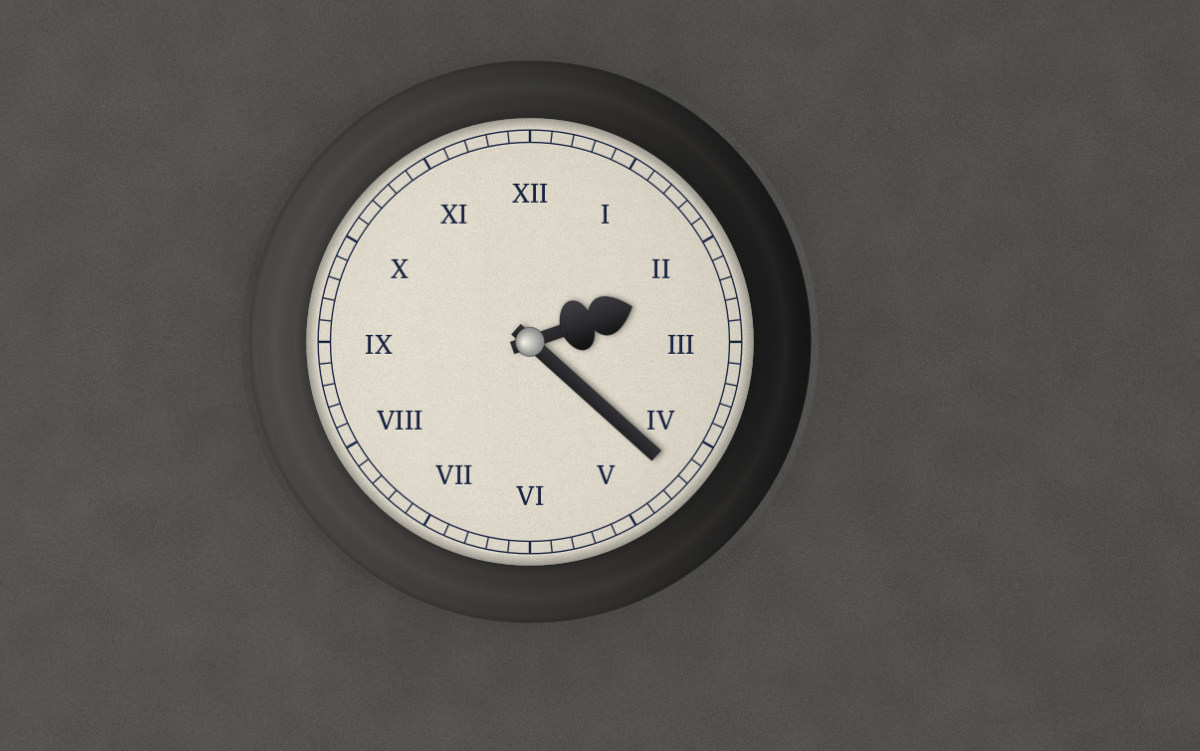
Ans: 2:22
